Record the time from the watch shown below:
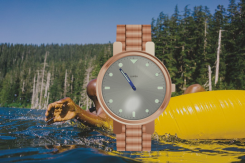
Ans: 10:54
